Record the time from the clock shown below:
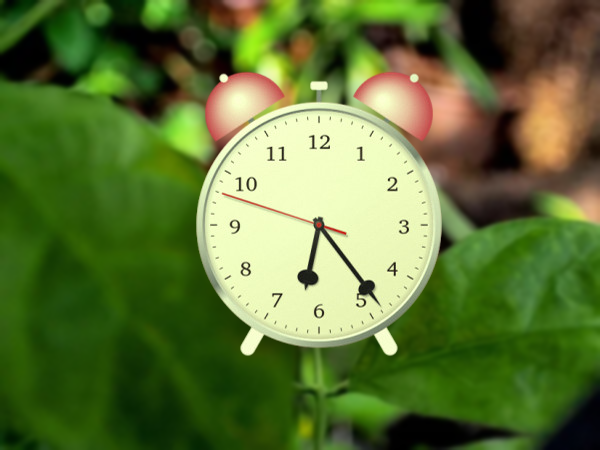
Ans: 6:23:48
